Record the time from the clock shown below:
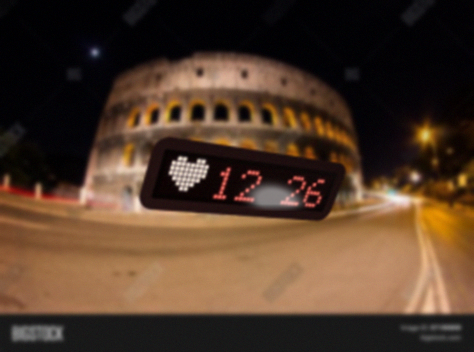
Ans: 12:26
